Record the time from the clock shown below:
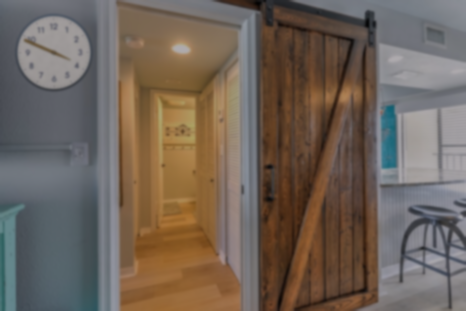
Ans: 3:49
